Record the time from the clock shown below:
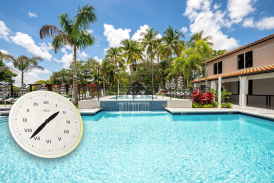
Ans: 1:37
